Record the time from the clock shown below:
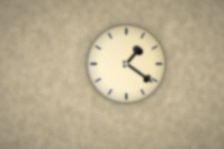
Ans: 1:21
